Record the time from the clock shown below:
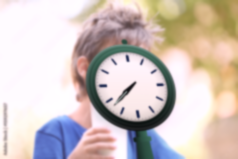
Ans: 7:38
